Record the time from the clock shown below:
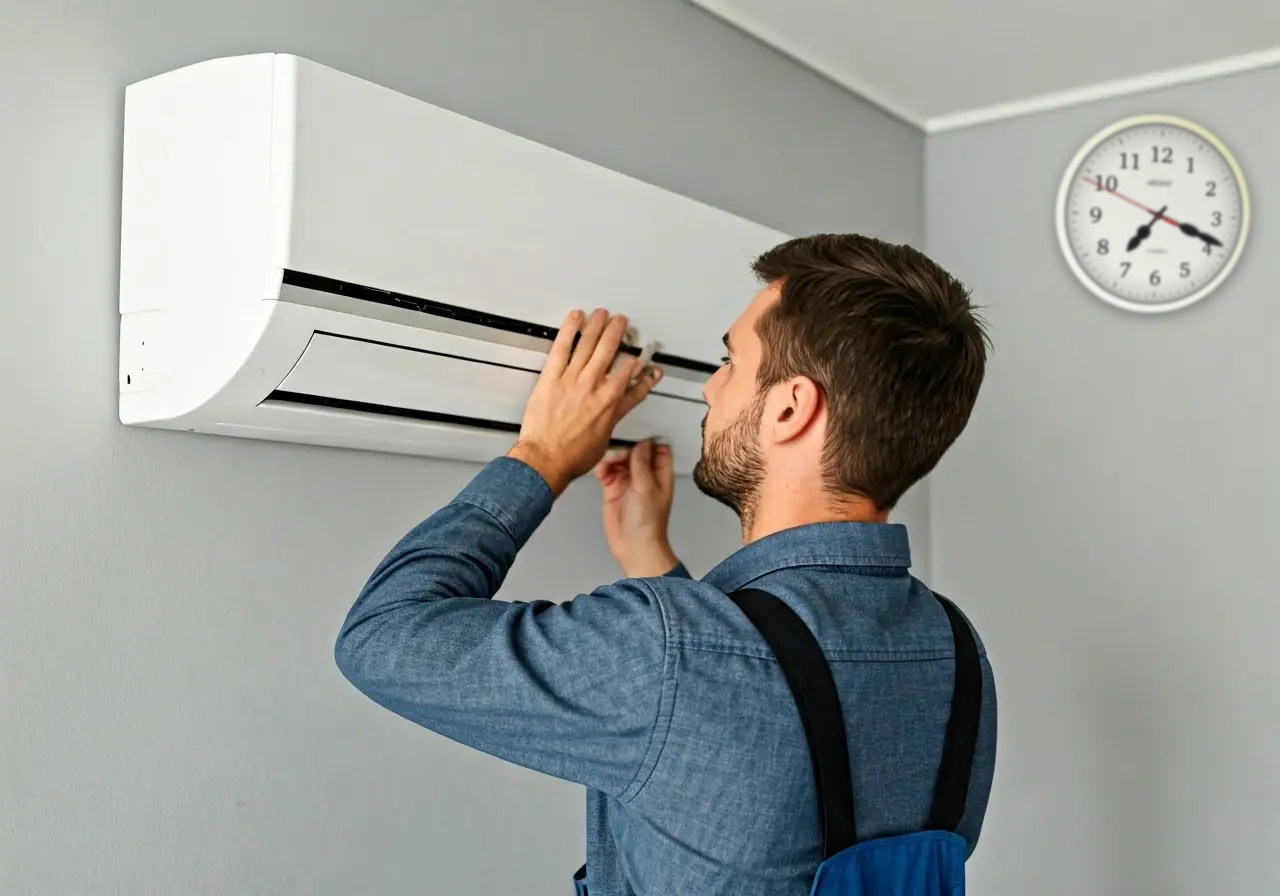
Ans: 7:18:49
